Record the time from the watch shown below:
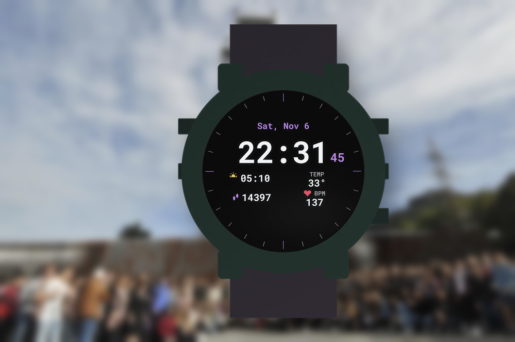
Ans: 22:31:45
